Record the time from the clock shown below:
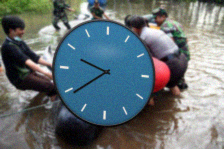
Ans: 9:39
